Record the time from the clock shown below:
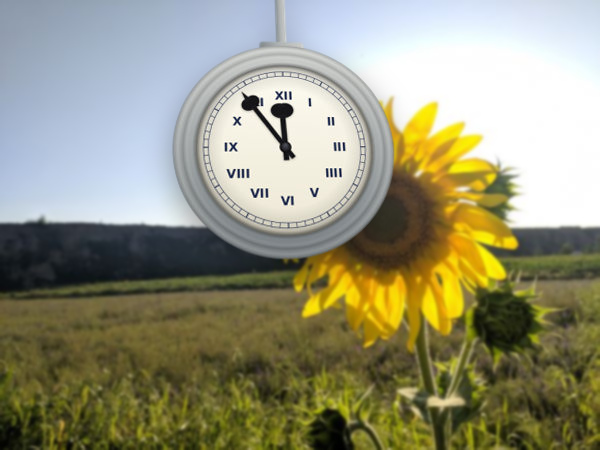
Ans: 11:54
